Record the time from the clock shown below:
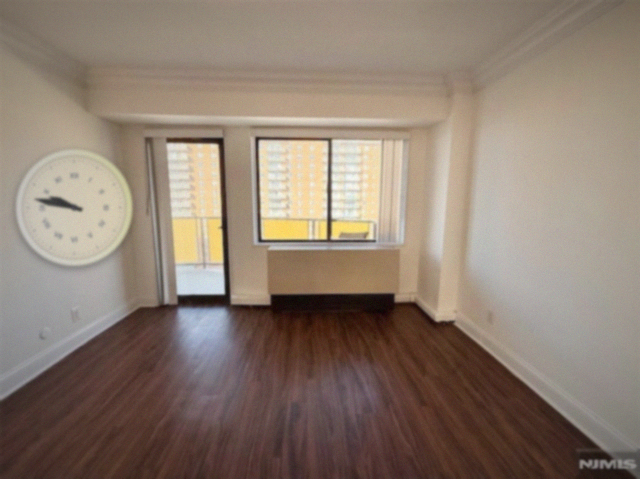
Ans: 9:47
